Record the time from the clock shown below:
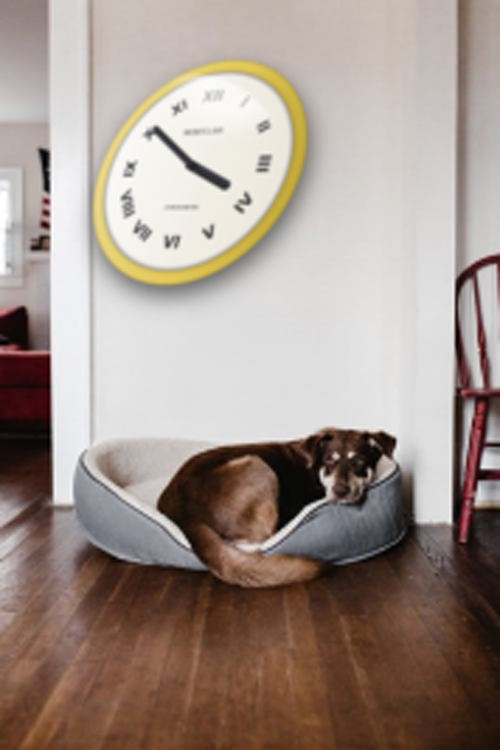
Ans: 3:51
